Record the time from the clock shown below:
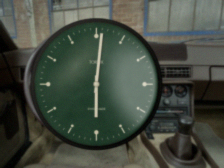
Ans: 6:01
